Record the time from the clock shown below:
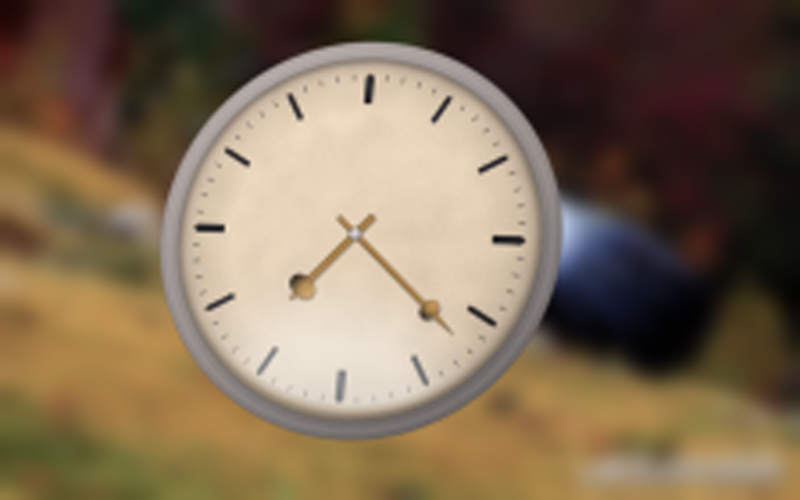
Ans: 7:22
